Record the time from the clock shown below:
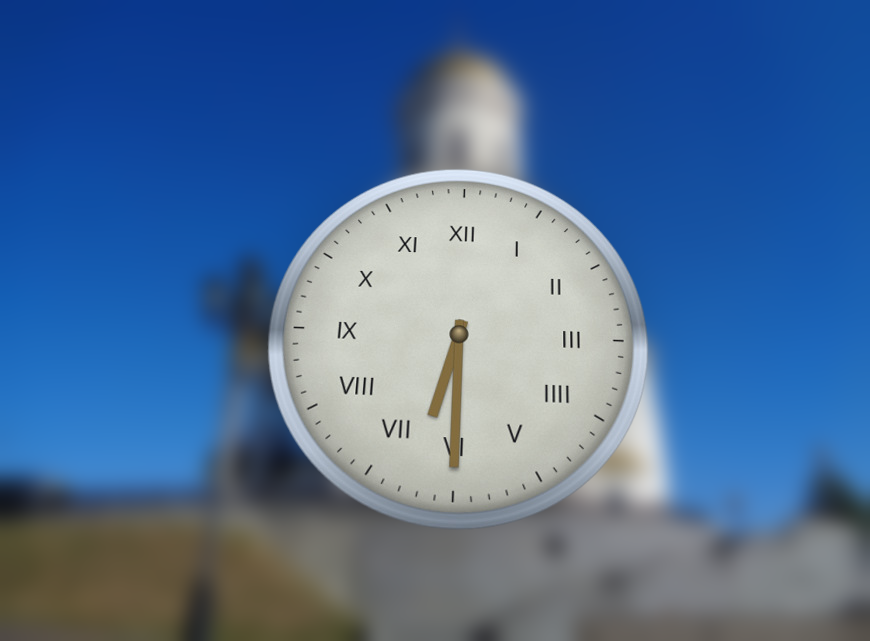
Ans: 6:30
